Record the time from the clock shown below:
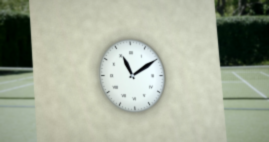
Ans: 11:10
